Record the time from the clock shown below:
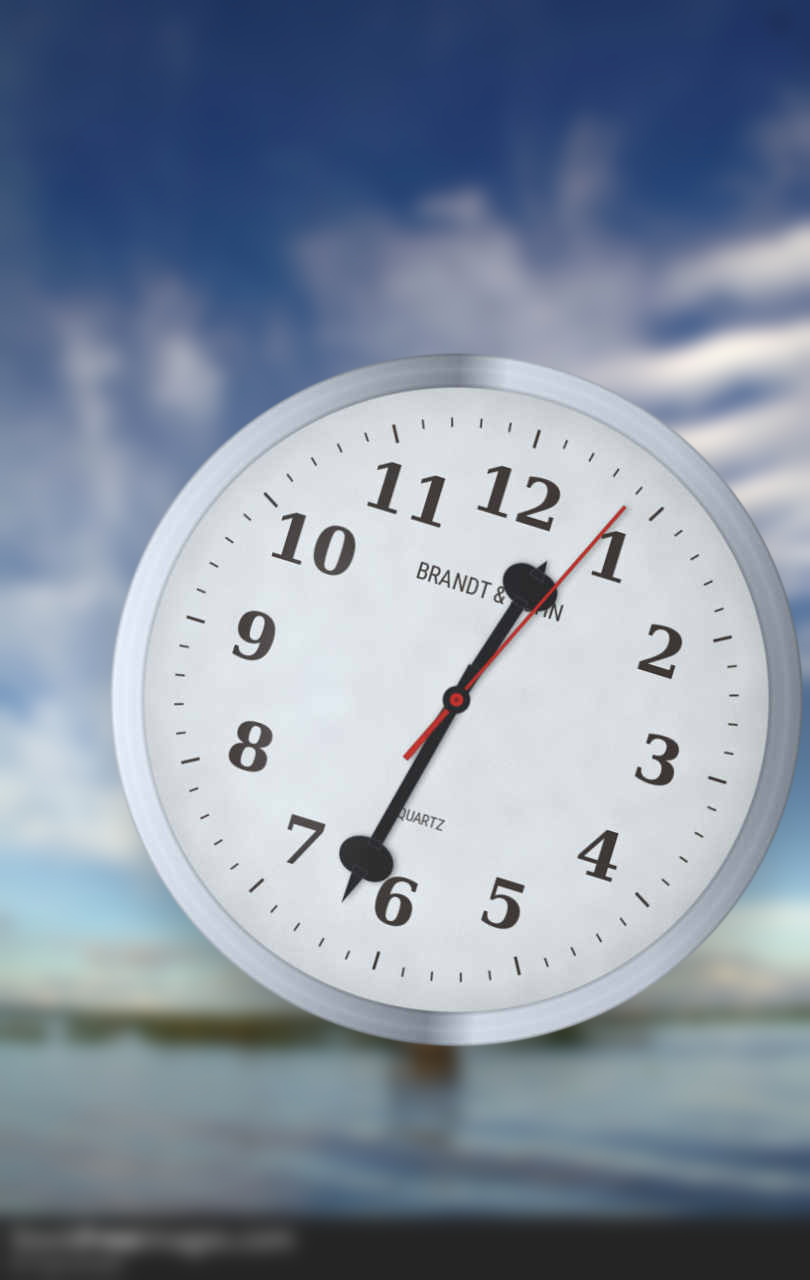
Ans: 12:32:04
